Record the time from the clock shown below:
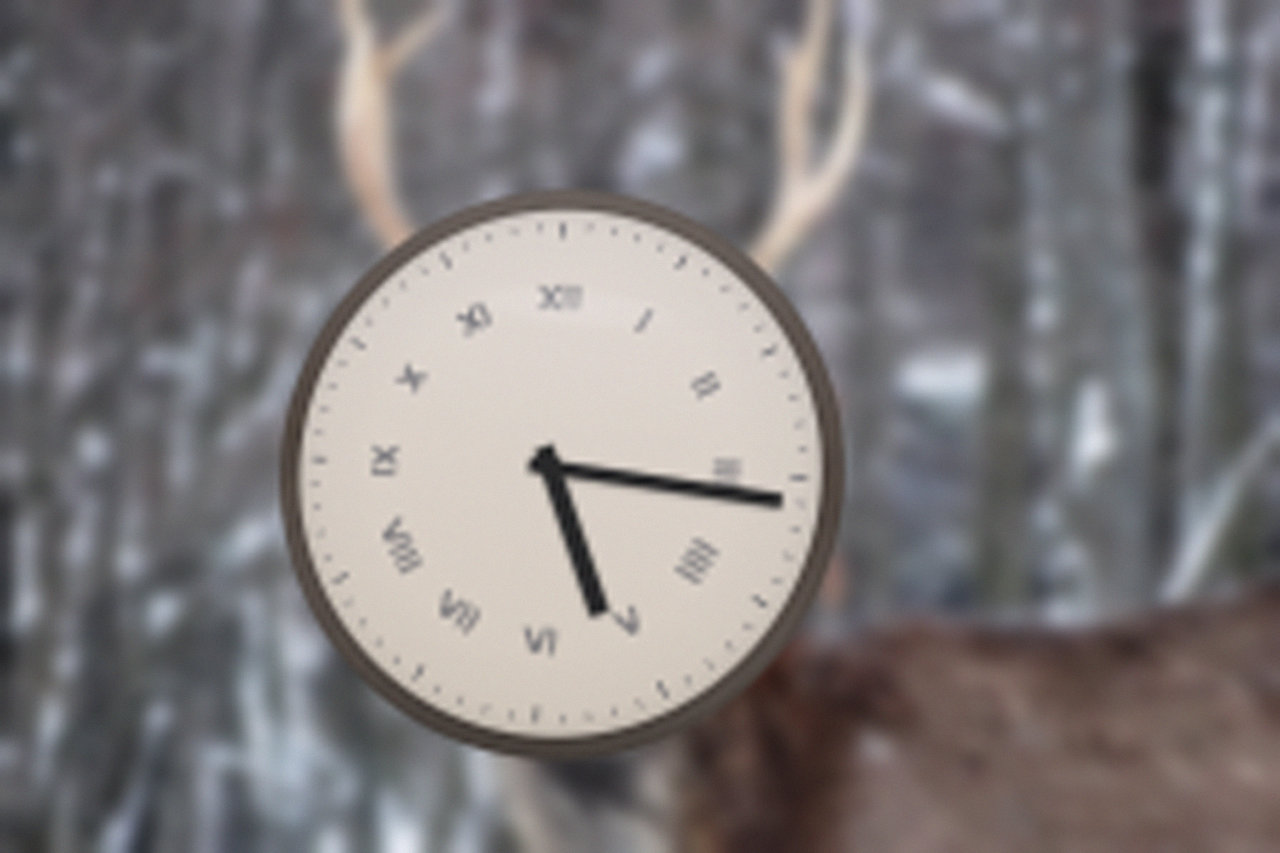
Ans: 5:16
